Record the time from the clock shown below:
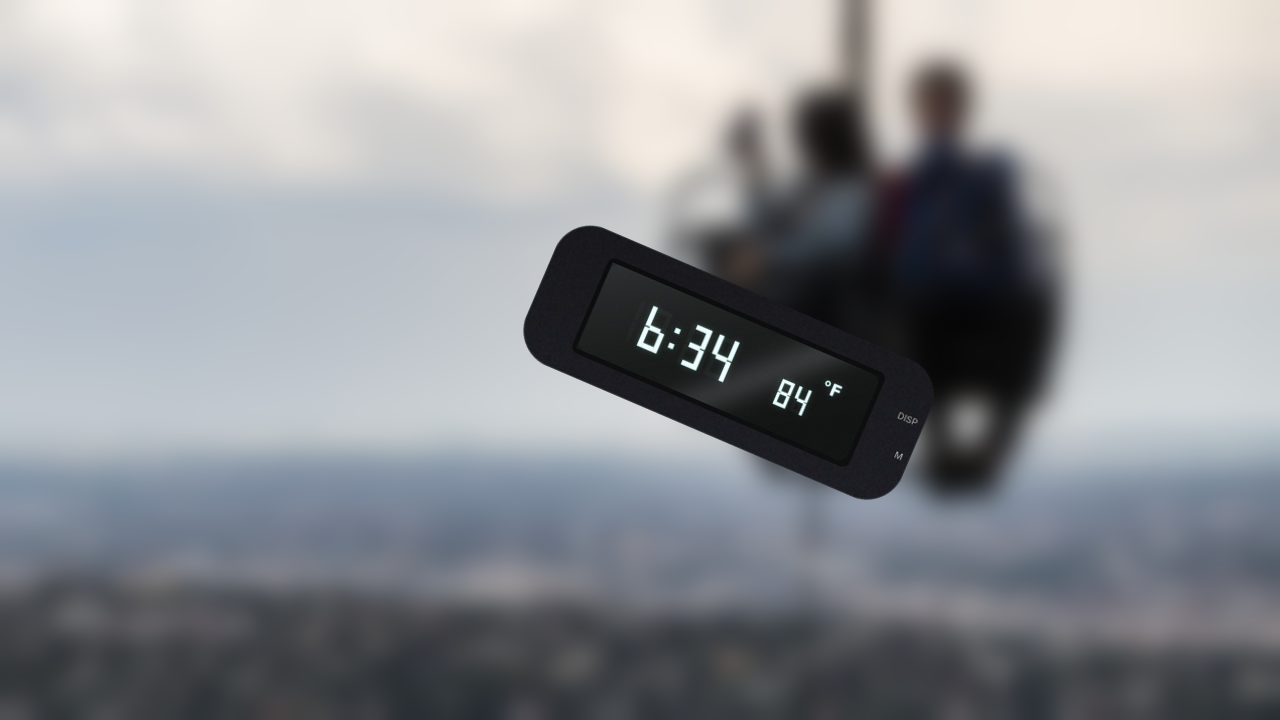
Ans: 6:34
